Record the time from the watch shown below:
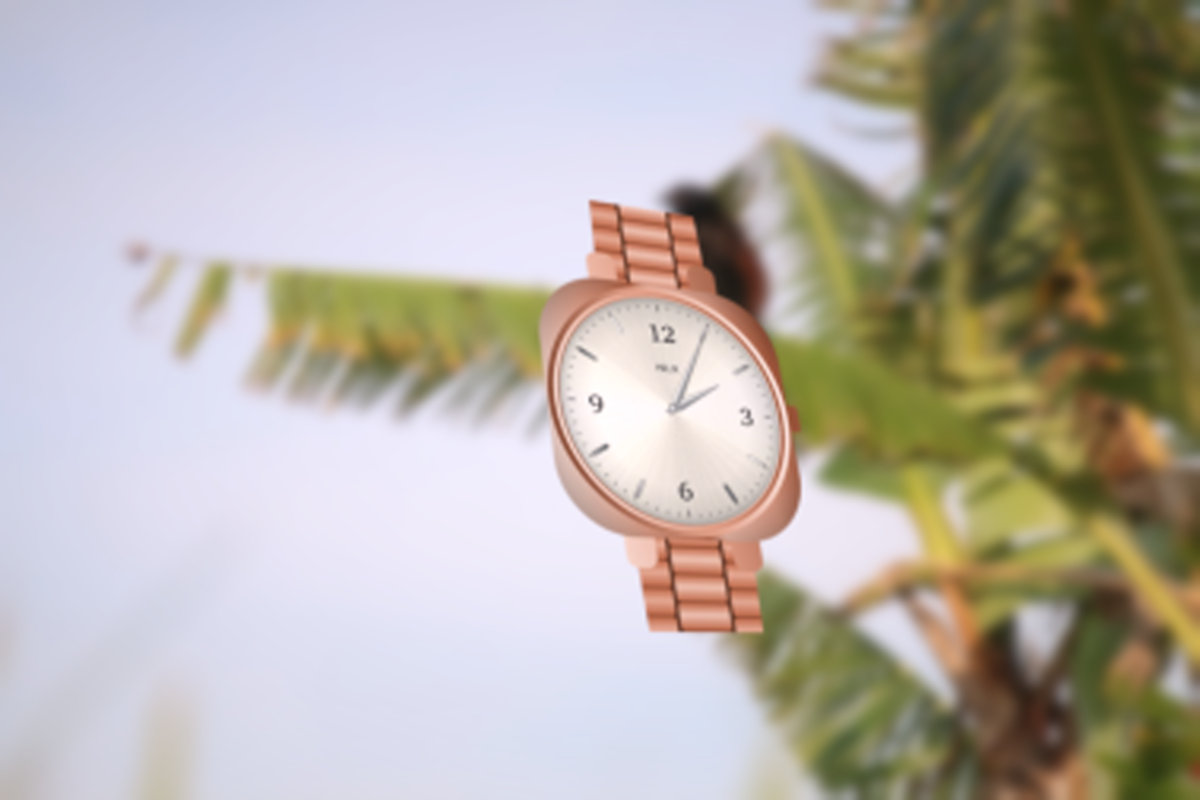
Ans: 2:05
